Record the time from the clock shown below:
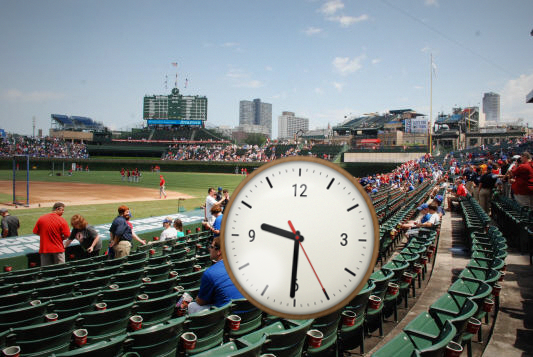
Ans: 9:30:25
